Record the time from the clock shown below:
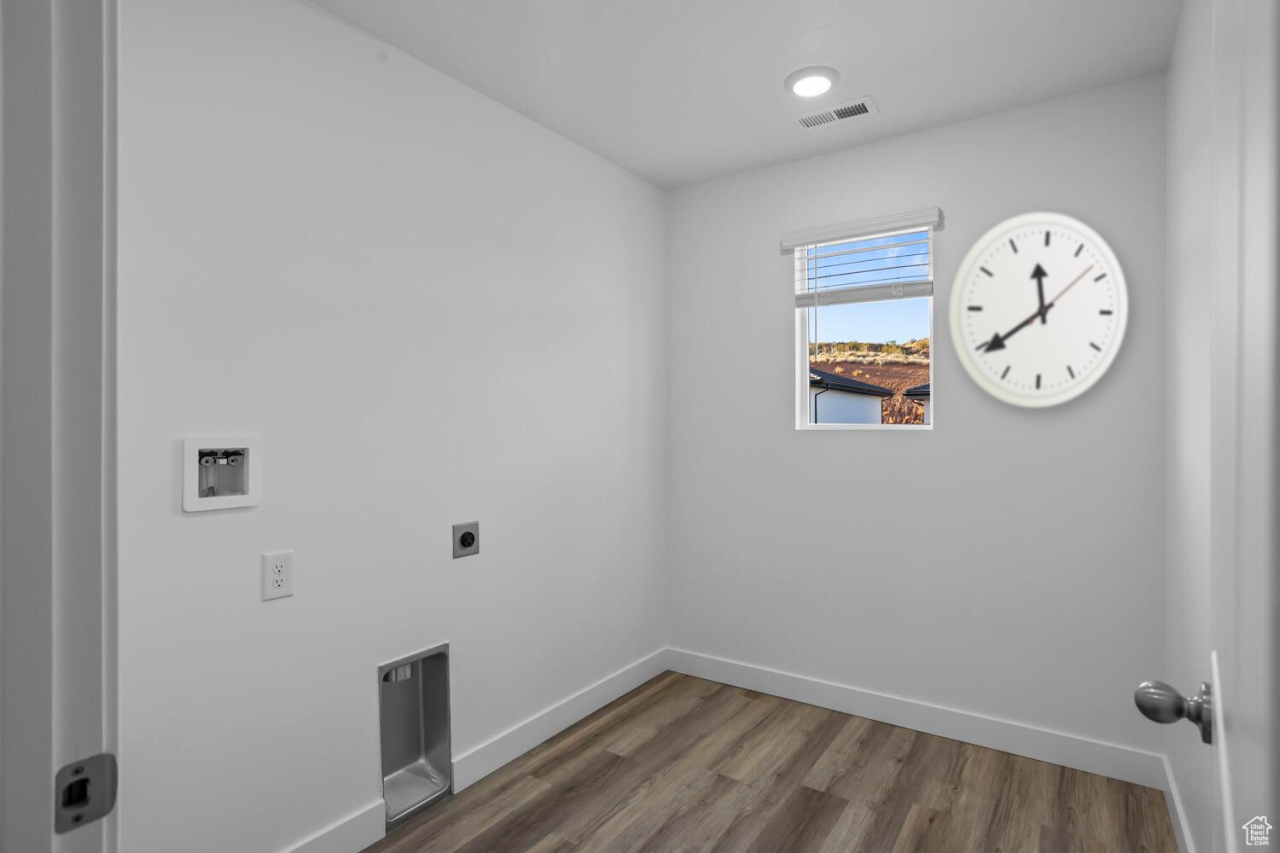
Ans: 11:39:08
